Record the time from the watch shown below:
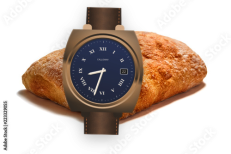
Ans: 8:33
